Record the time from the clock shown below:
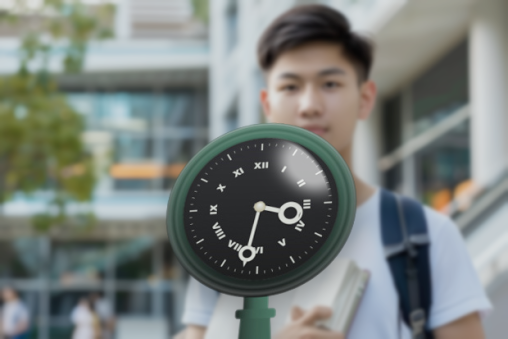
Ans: 3:32
